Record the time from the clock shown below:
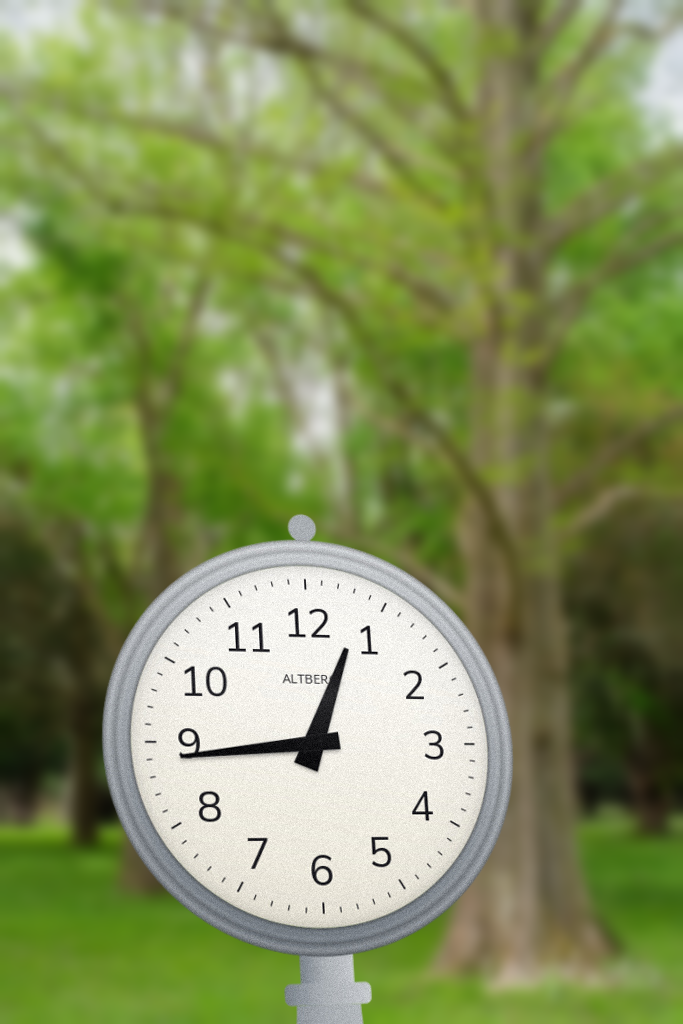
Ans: 12:44
